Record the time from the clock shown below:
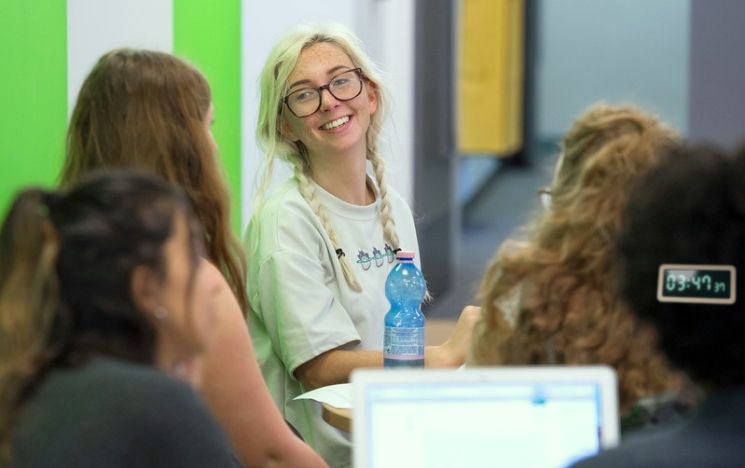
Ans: 3:47
